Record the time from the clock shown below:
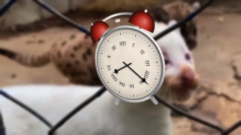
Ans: 8:23
